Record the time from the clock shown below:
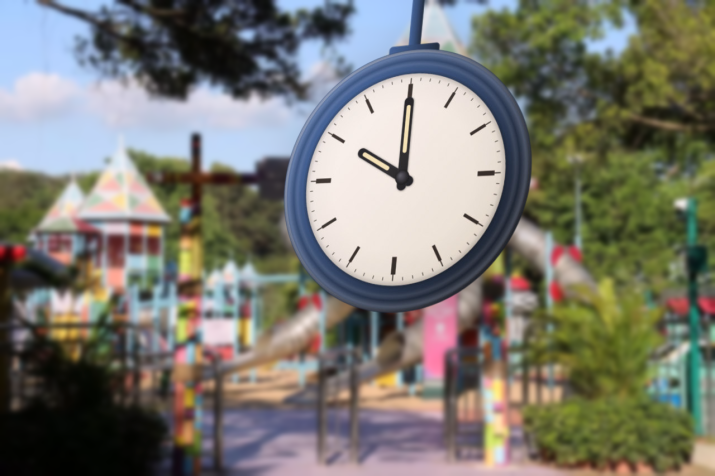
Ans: 10:00
